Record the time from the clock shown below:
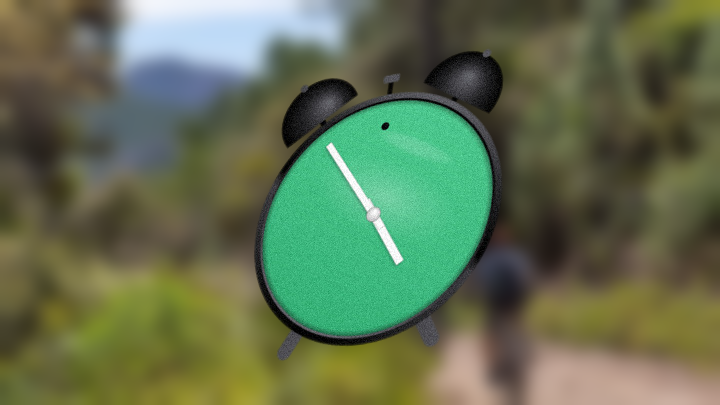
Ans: 4:54
